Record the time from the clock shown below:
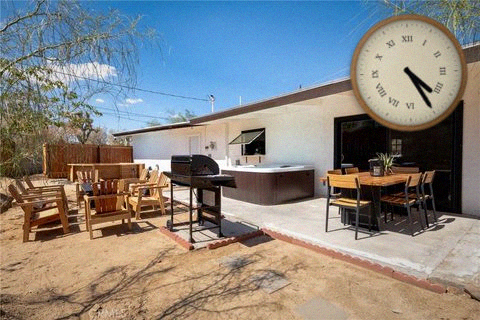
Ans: 4:25
